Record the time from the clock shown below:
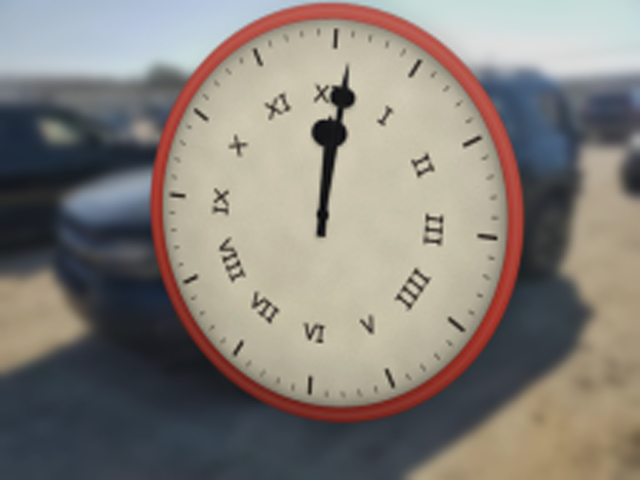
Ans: 12:01
